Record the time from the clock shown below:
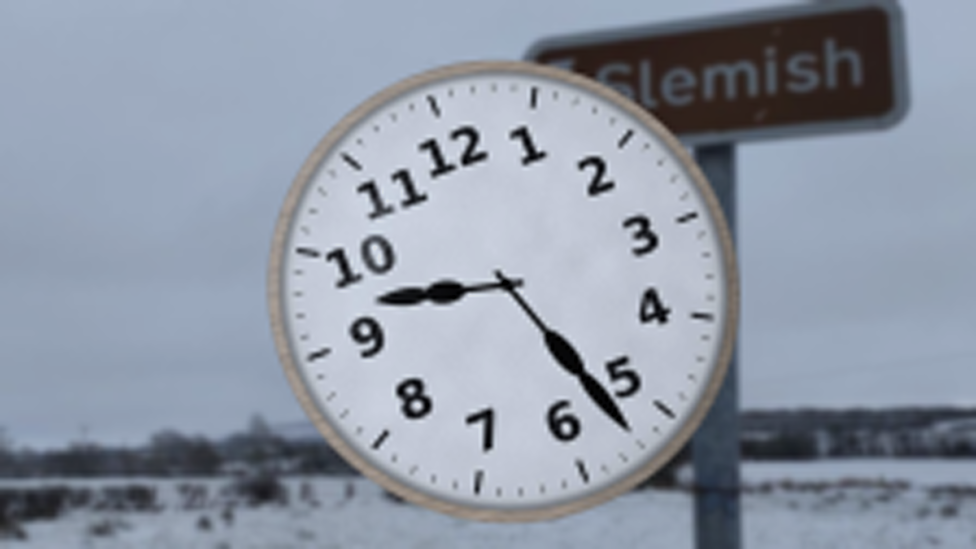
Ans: 9:27
